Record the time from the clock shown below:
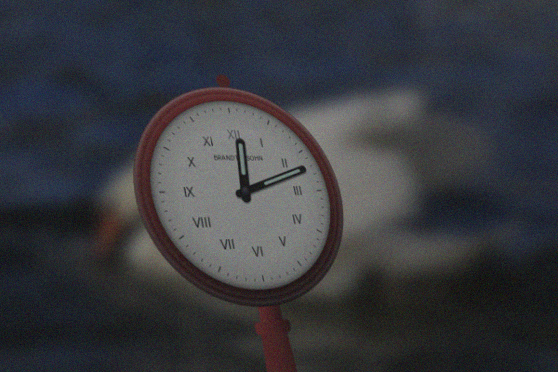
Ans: 12:12
